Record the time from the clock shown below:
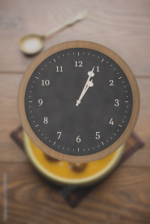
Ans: 1:04
